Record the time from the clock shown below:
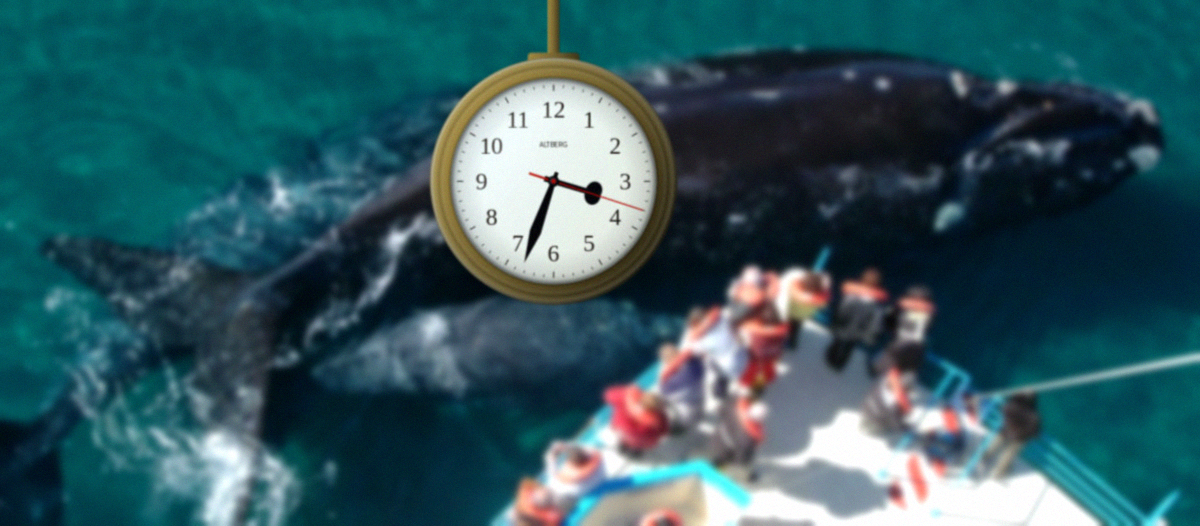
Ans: 3:33:18
